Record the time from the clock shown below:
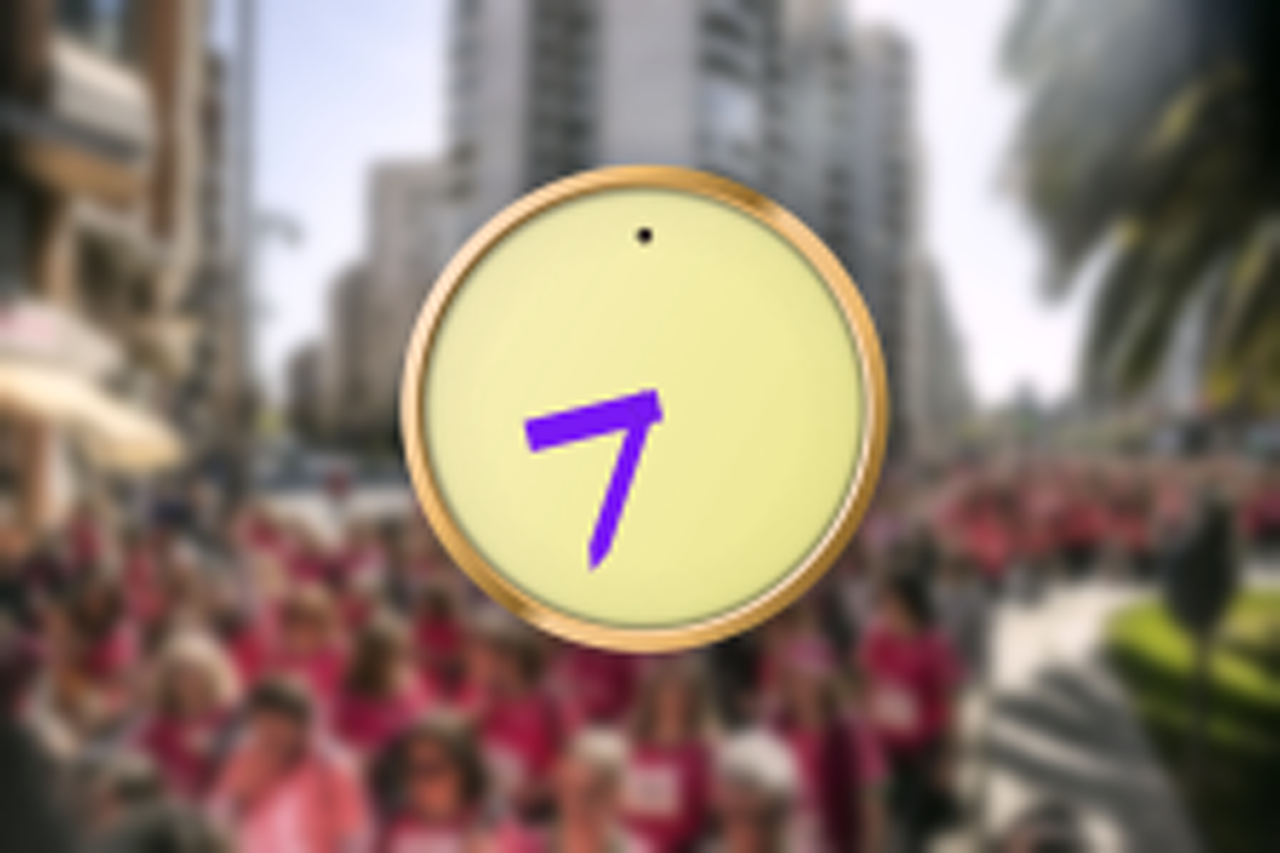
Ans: 8:33
